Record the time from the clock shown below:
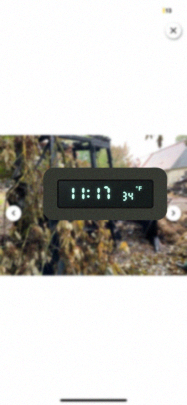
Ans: 11:17
